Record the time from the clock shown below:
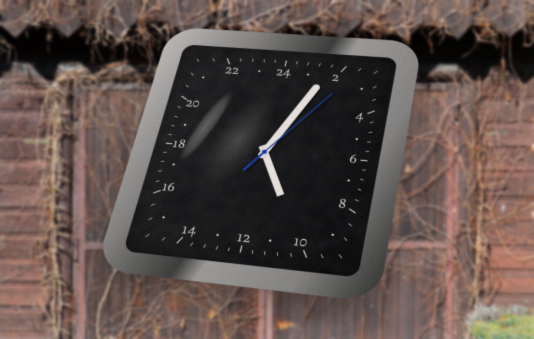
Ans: 10:04:06
